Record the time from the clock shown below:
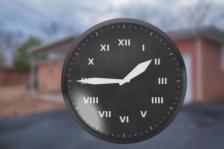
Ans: 1:45
